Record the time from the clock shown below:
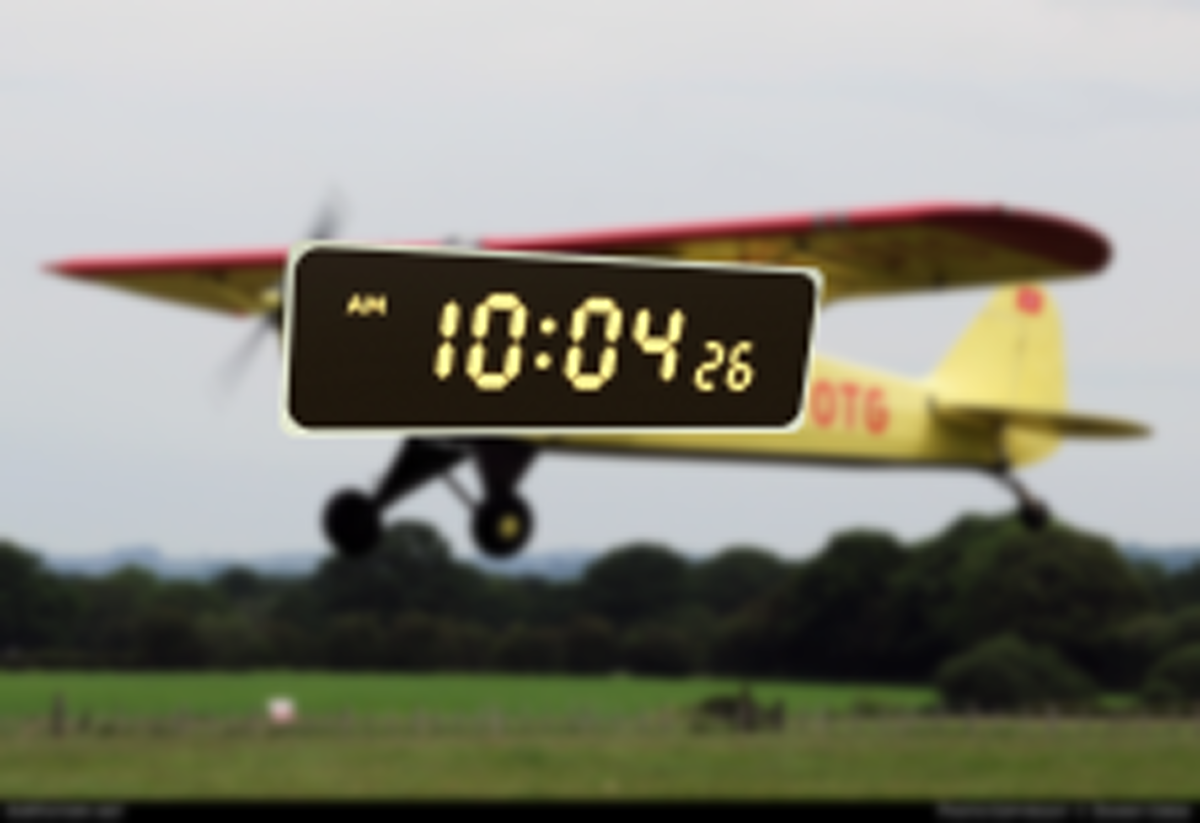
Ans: 10:04:26
